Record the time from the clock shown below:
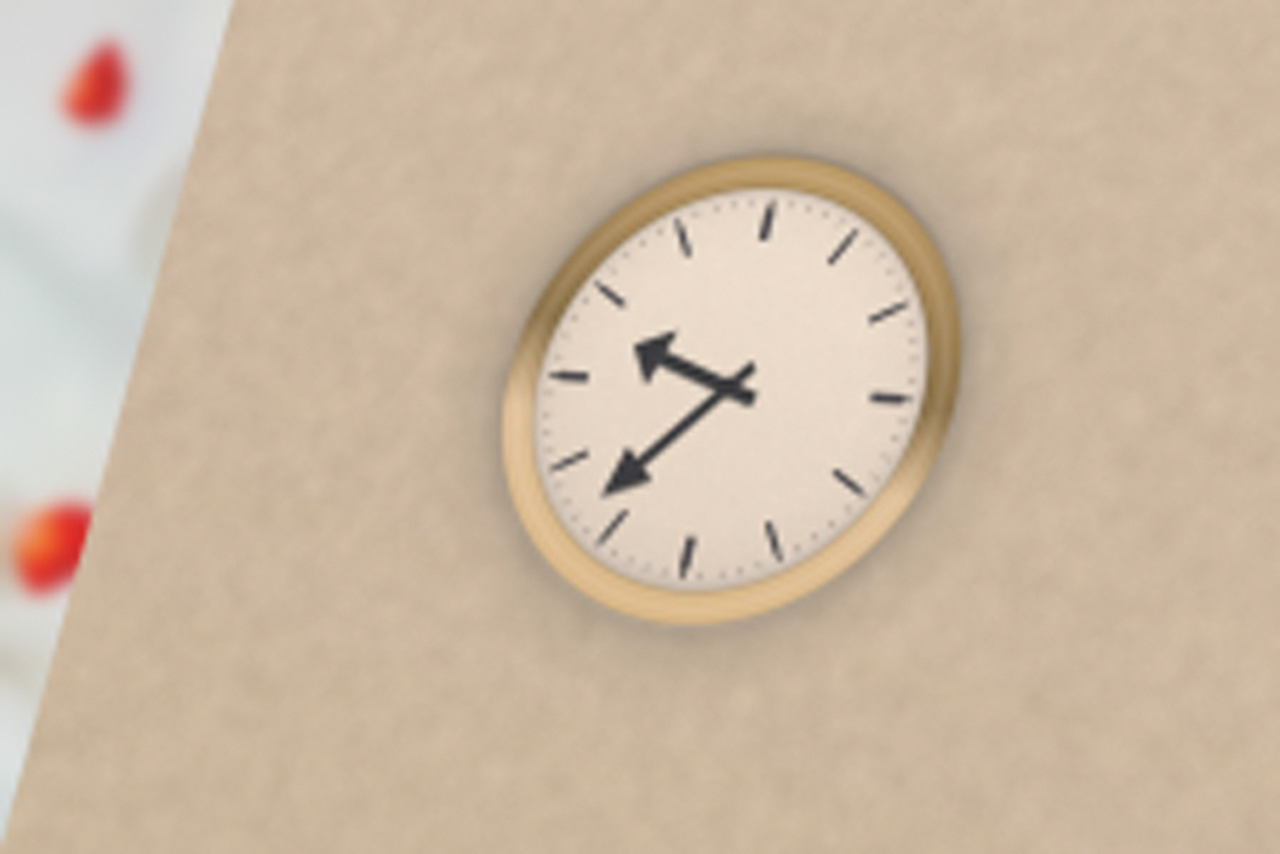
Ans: 9:37
